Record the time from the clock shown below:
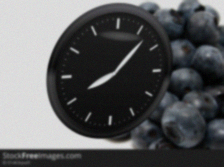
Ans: 8:07
